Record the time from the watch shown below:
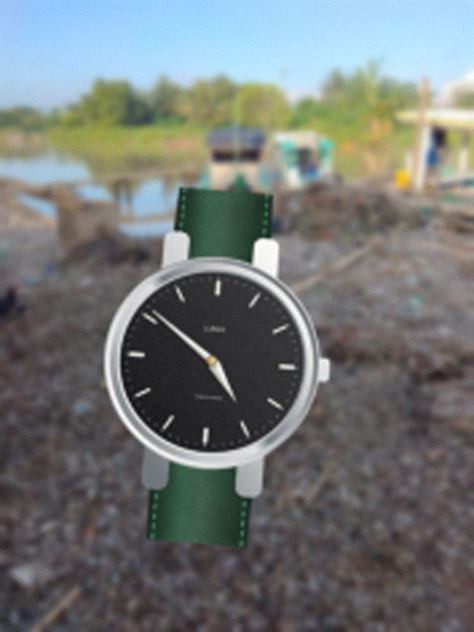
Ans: 4:51
